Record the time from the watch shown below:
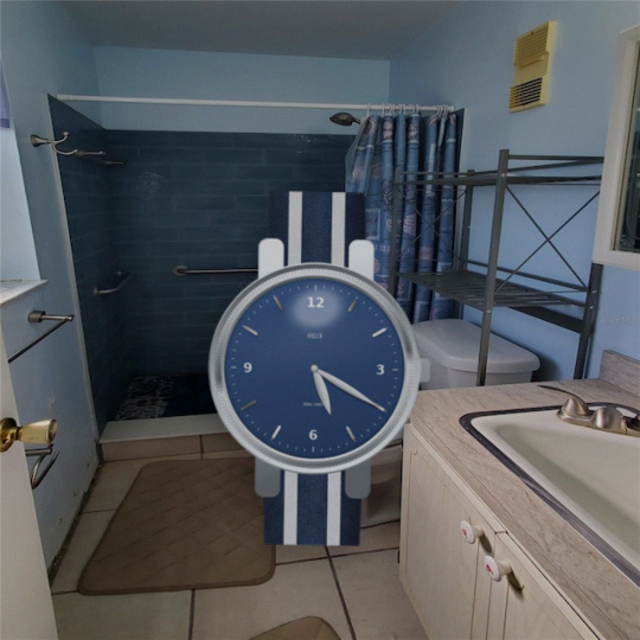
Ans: 5:20
